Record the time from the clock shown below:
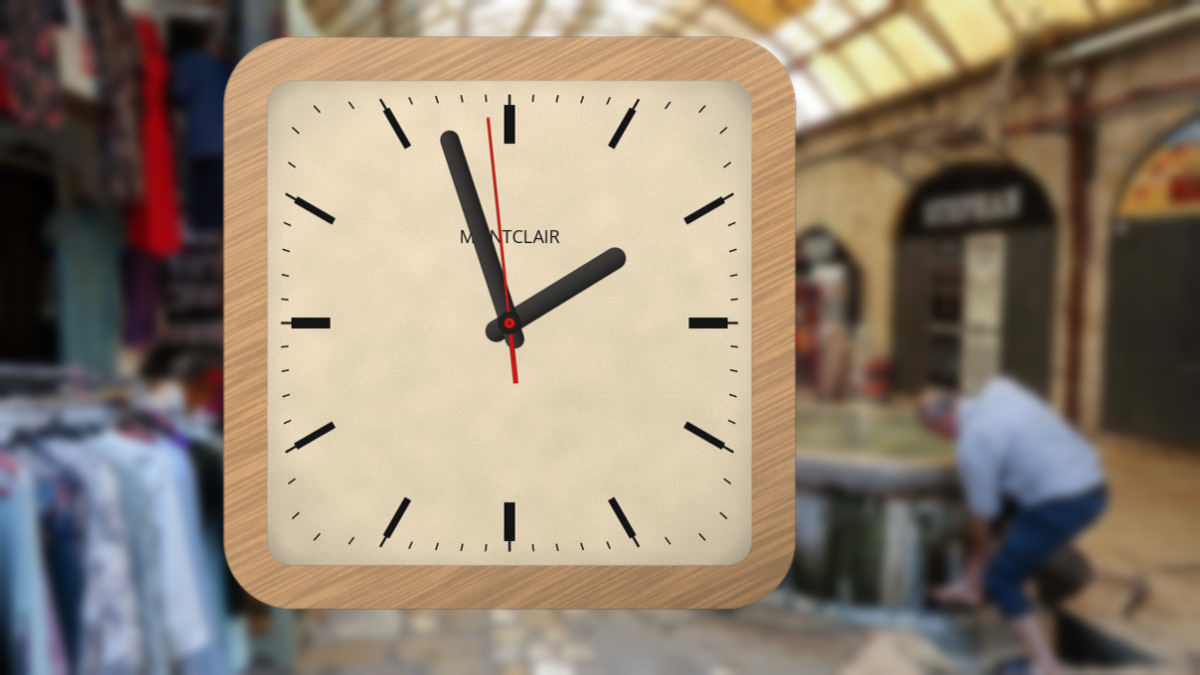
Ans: 1:56:59
